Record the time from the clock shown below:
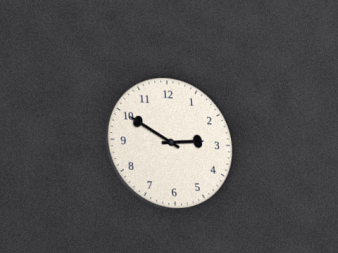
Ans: 2:50
